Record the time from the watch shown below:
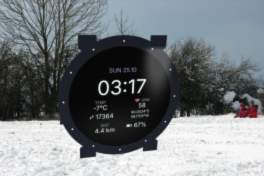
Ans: 3:17
